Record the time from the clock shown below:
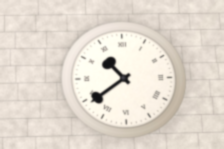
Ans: 10:39
